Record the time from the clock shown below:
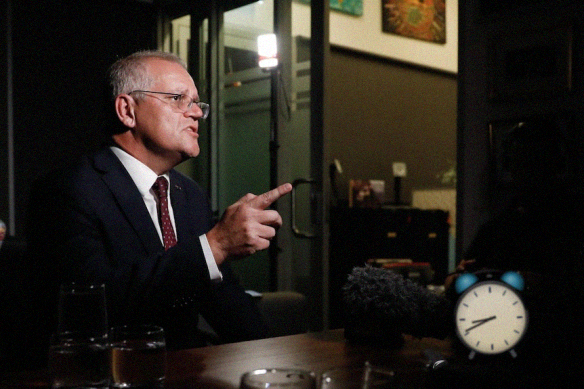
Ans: 8:41
